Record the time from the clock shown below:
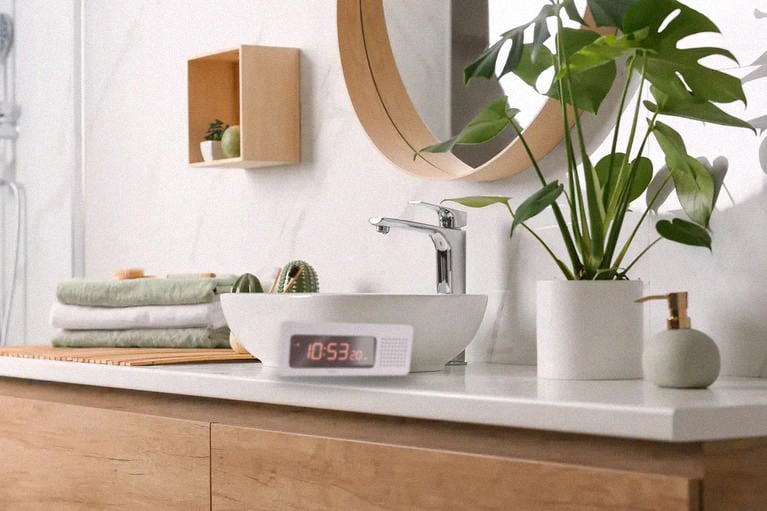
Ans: 10:53
